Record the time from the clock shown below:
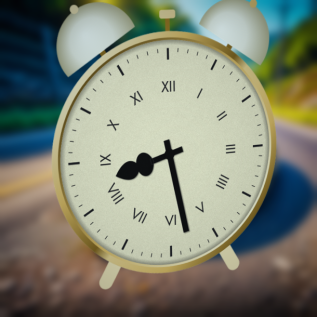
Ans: 8:28
